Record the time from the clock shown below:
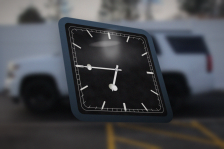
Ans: 6:45
